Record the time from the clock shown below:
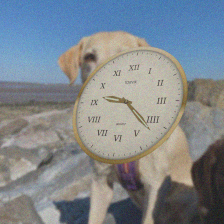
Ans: 9:22
